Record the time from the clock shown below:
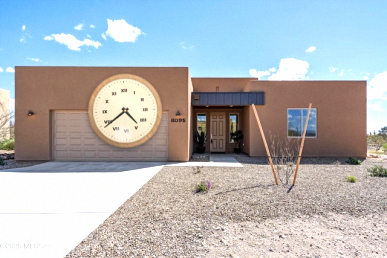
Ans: 4:39
